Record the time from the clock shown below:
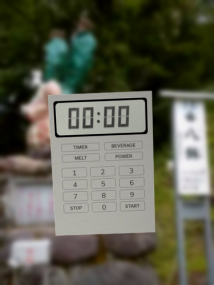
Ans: 0:00
